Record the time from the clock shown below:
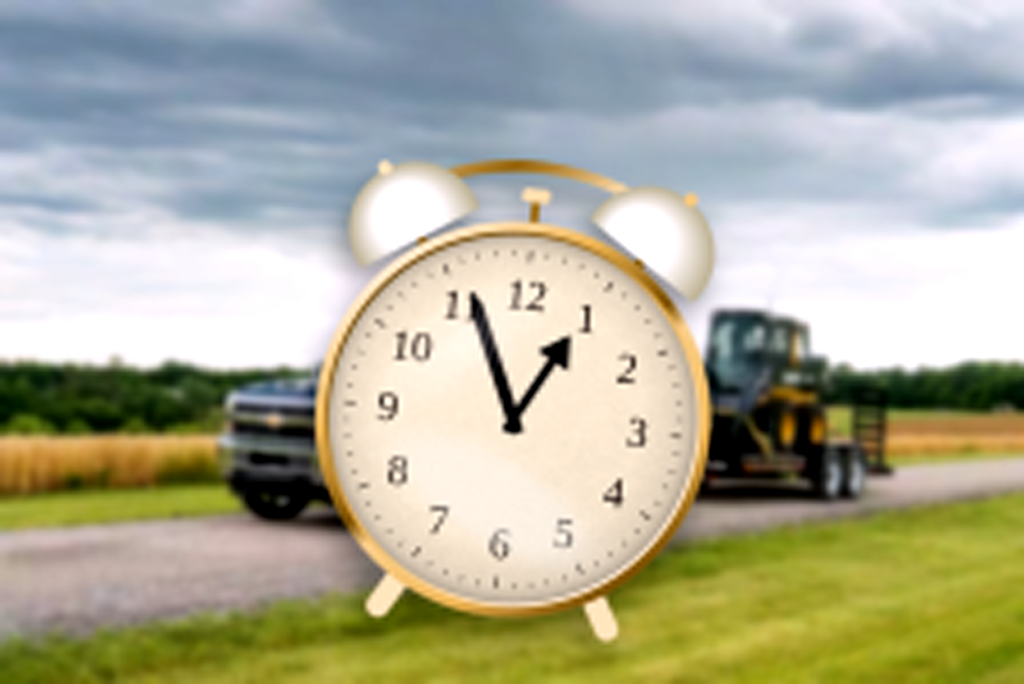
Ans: 12:56
